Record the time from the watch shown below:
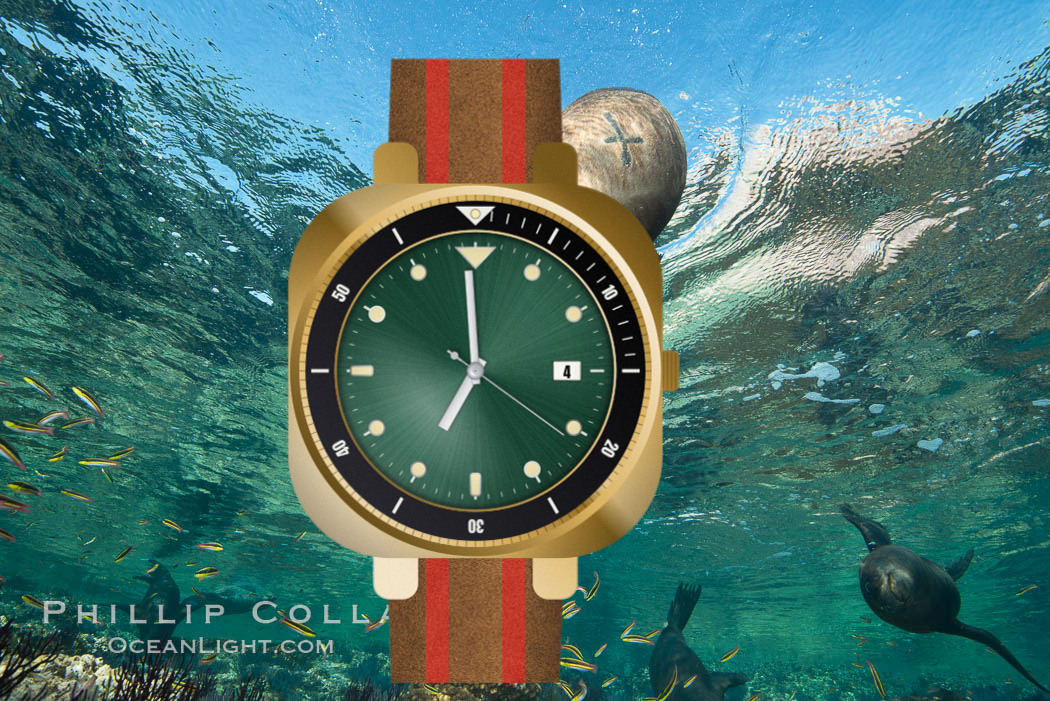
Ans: 6:59:21
